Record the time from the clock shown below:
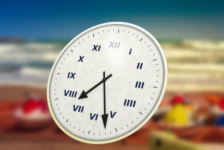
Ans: 7:27
